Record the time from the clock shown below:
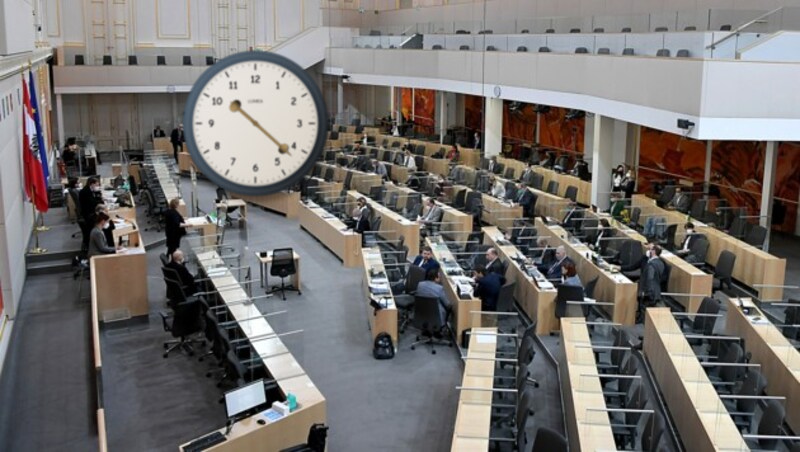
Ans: 10:22
